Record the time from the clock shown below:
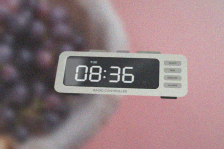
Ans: 8:36
